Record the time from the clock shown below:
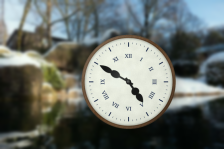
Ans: 4:50
